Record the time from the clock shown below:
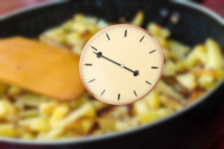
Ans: 3:49
